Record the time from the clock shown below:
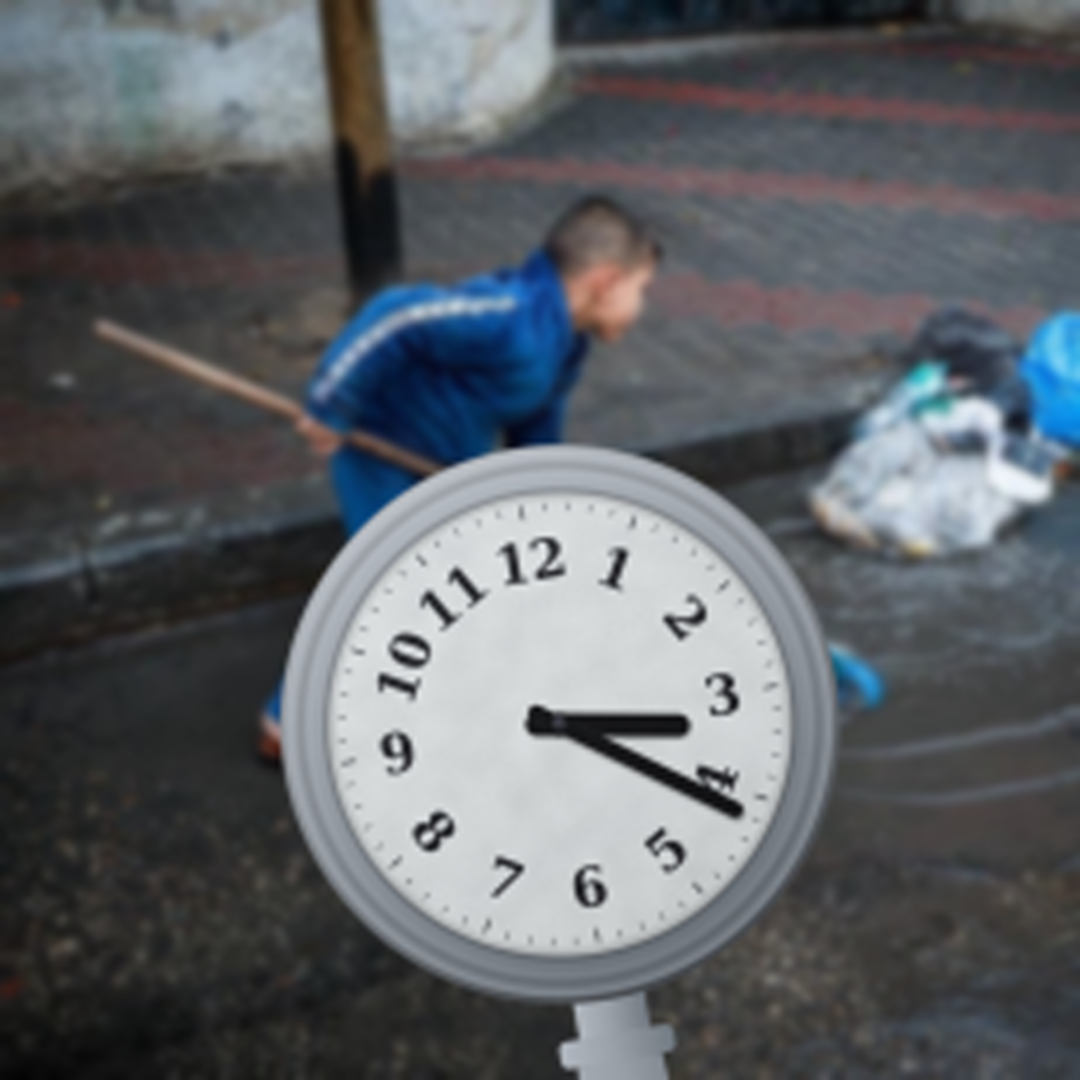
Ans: 3:21
